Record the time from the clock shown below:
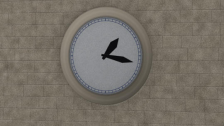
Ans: 1:17
